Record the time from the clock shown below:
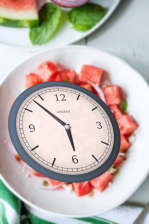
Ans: 5:53
